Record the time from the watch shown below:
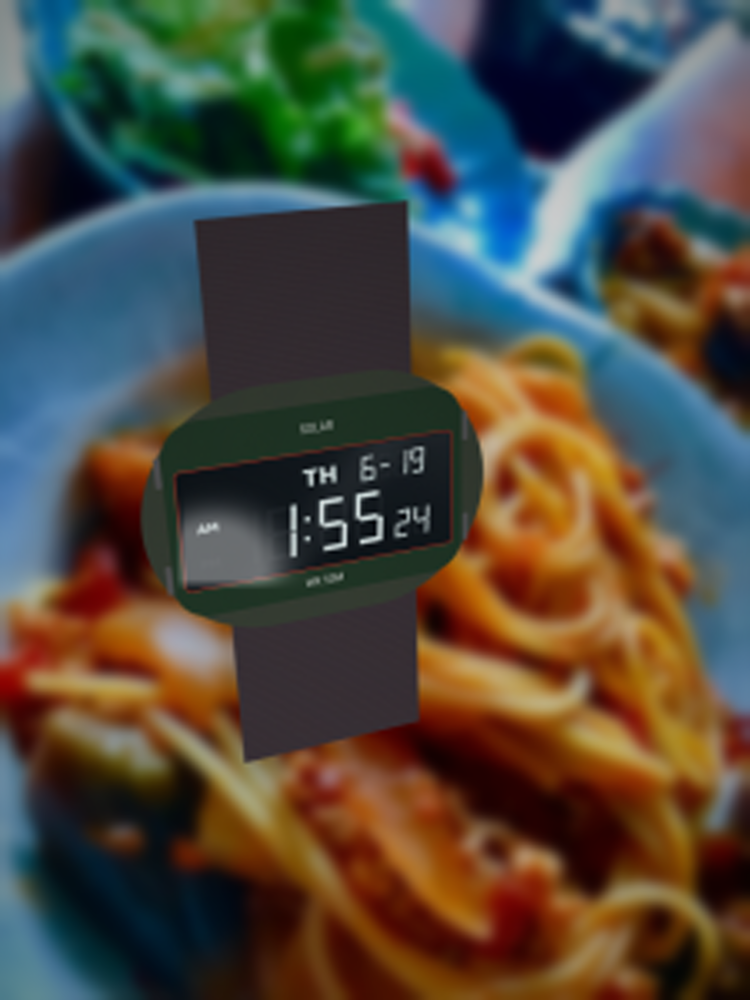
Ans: 1:55:24
